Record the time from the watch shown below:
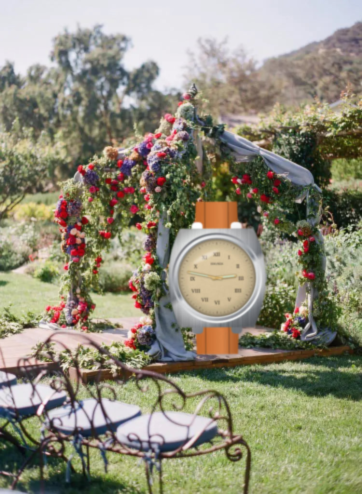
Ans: 2:47
